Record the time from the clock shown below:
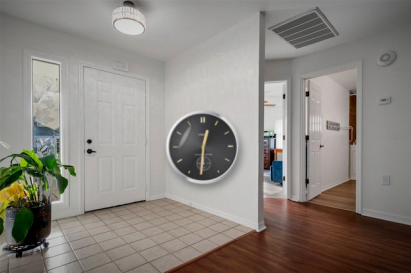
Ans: 12:31
